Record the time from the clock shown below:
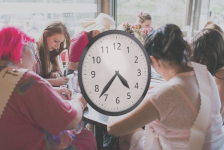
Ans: 4:37
